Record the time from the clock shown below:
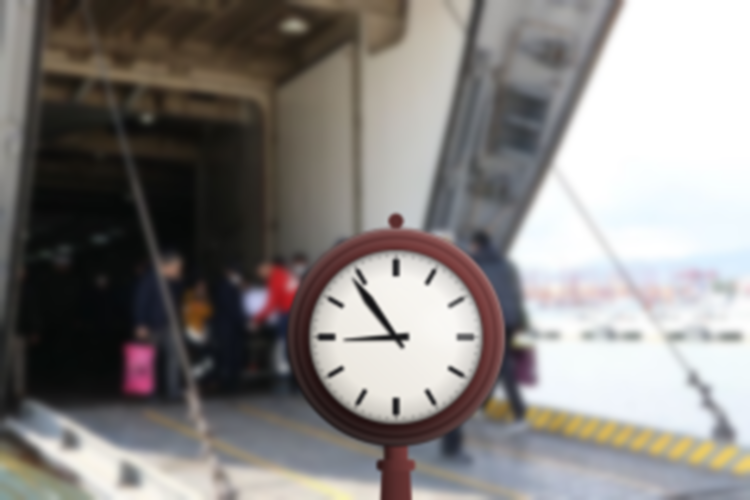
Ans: 8:54
